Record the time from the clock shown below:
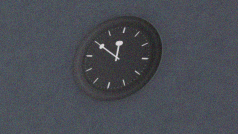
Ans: 11:50
